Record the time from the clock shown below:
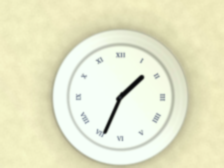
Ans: 1:34
